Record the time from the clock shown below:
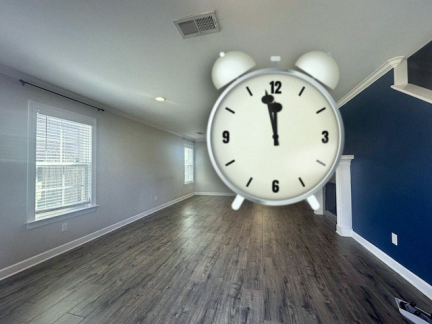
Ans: 11:58
